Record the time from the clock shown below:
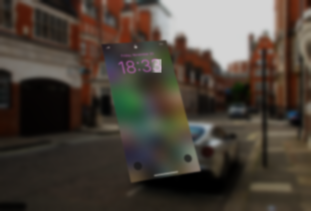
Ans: 18:33
